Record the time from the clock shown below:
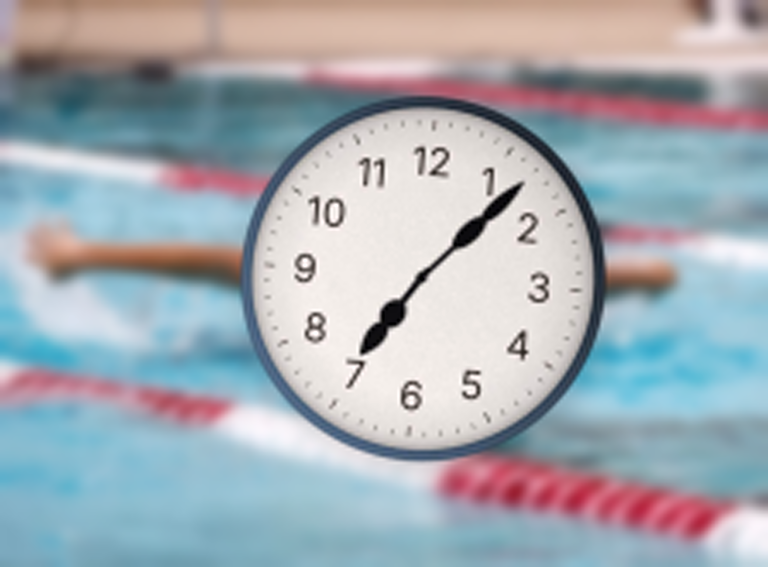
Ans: 7:07
